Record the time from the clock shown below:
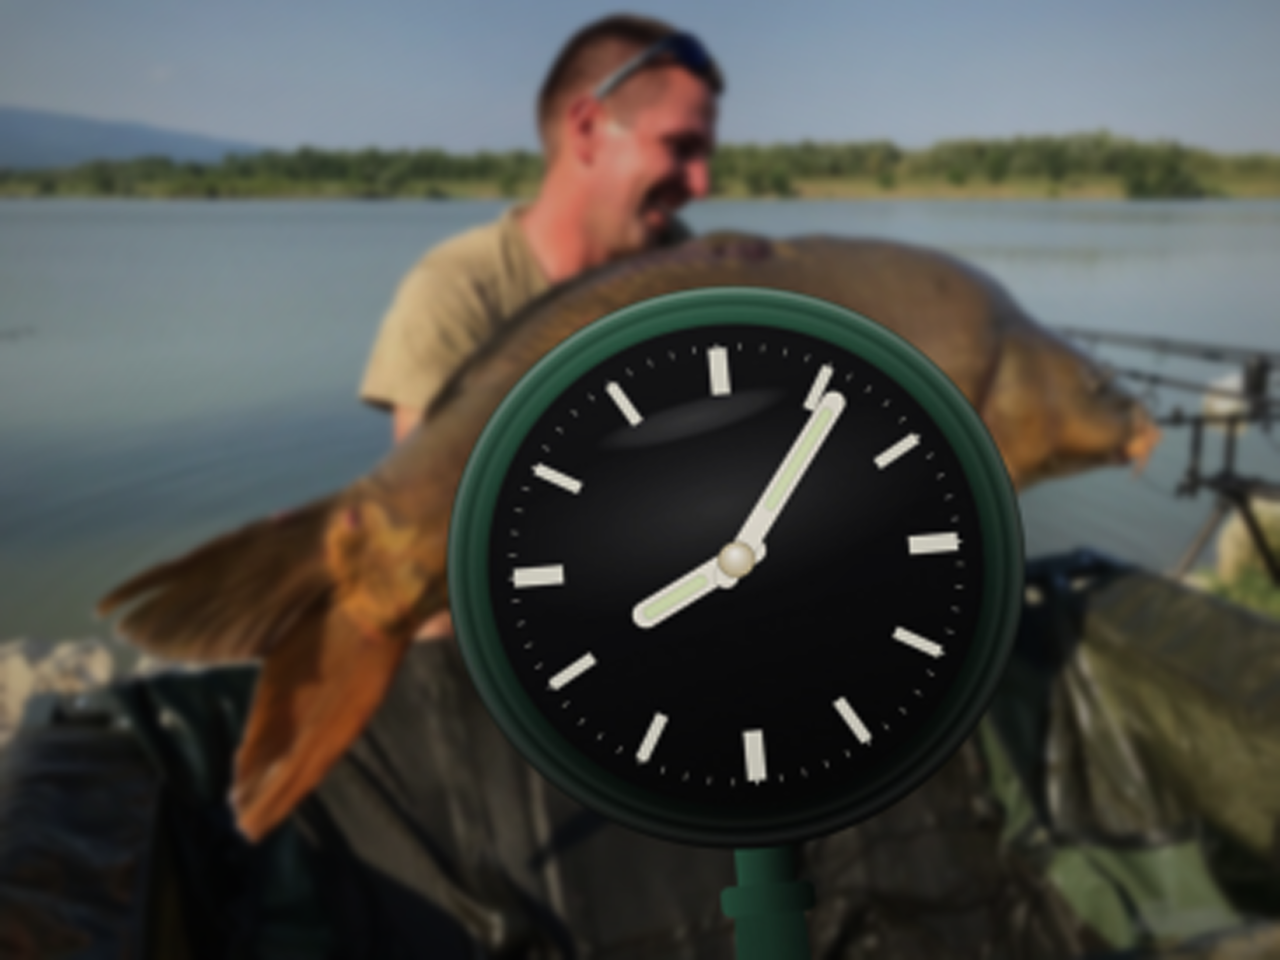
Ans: 8:06
